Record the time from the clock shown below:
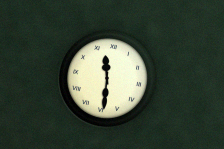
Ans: 11:29
